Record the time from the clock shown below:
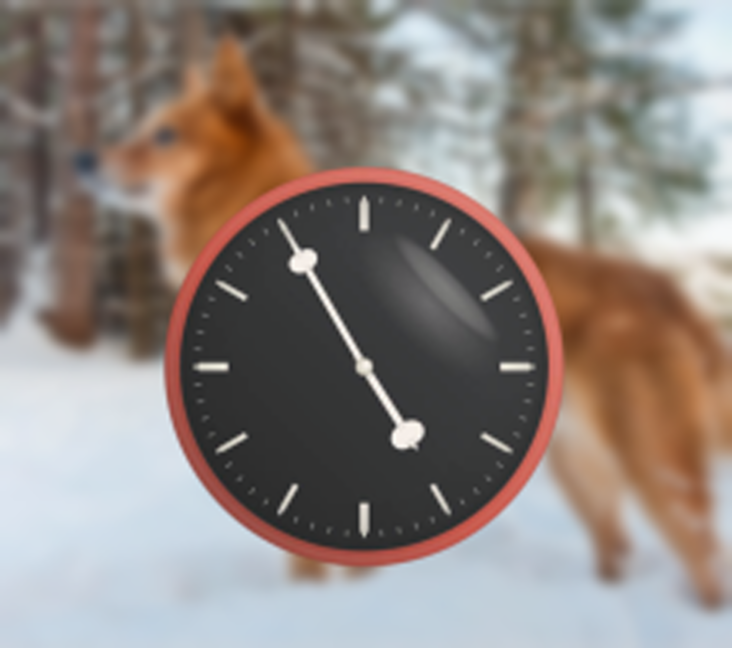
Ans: 4:55
